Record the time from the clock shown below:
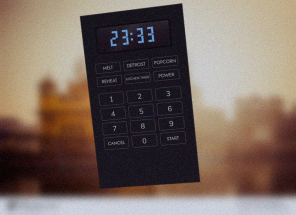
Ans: 23:33
